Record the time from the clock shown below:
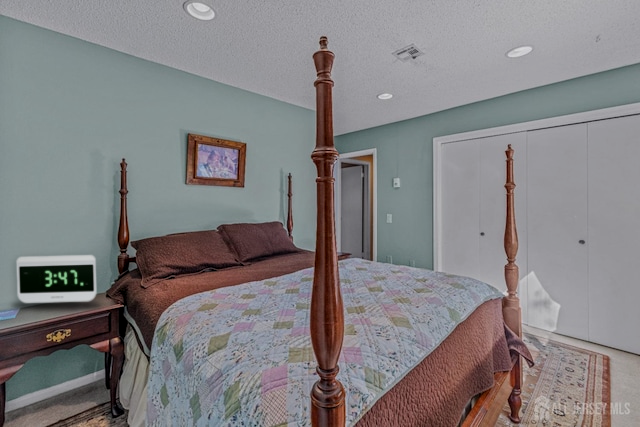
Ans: 3:47
